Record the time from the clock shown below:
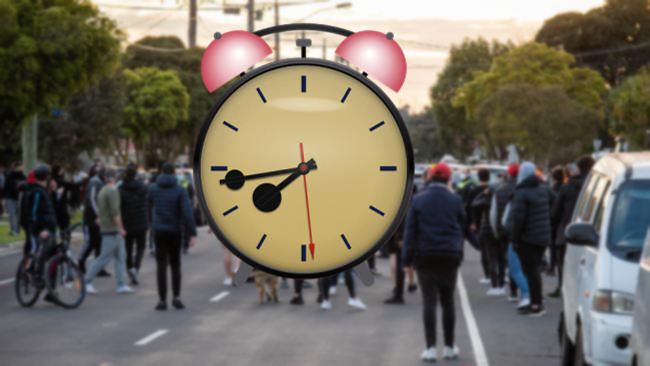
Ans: 7:43:29
